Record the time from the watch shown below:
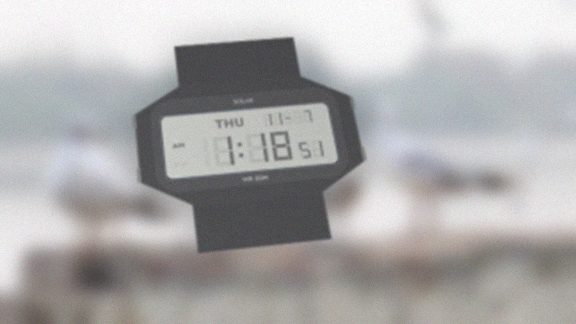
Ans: 1:18:51
